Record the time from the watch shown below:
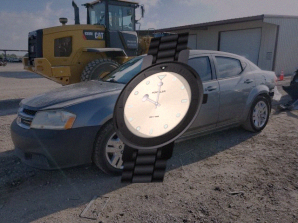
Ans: 10:00
